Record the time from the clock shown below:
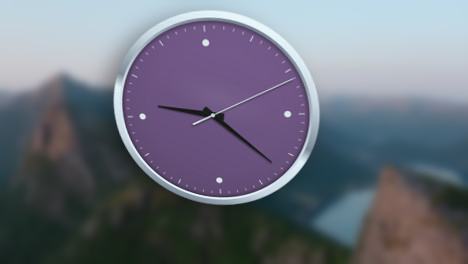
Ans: 9:22:11
